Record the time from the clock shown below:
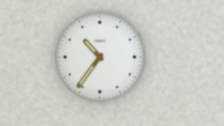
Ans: 10:36
